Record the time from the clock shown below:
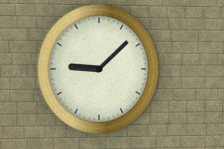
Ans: 9:08
